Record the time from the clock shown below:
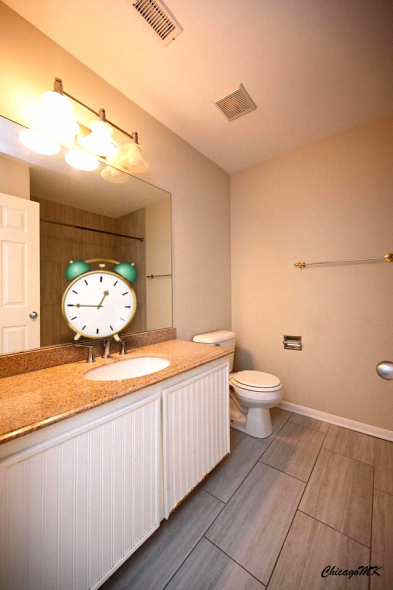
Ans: 12:45
